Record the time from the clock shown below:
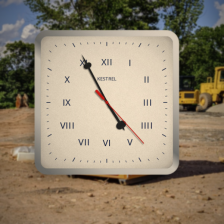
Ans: 4:55:23
